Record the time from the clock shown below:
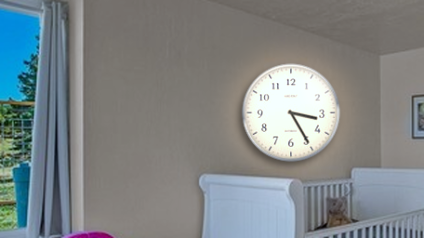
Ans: 3:25
